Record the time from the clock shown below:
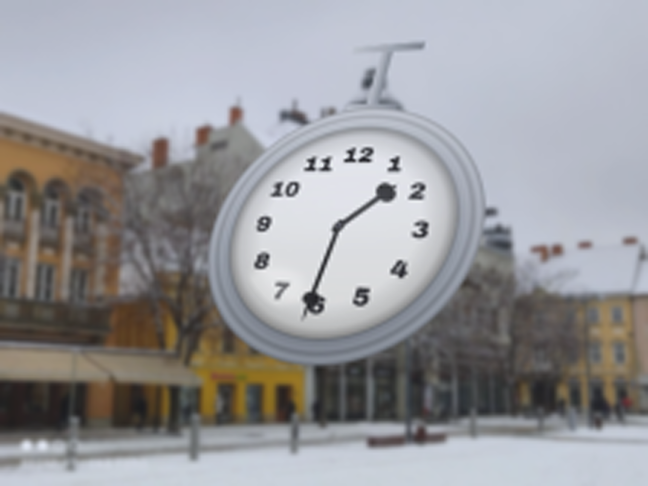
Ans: 1:31
